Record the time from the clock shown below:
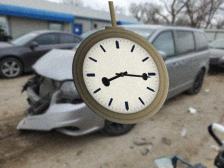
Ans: 8:16
